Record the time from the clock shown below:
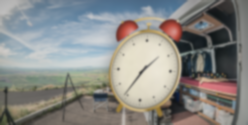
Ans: 1:36
